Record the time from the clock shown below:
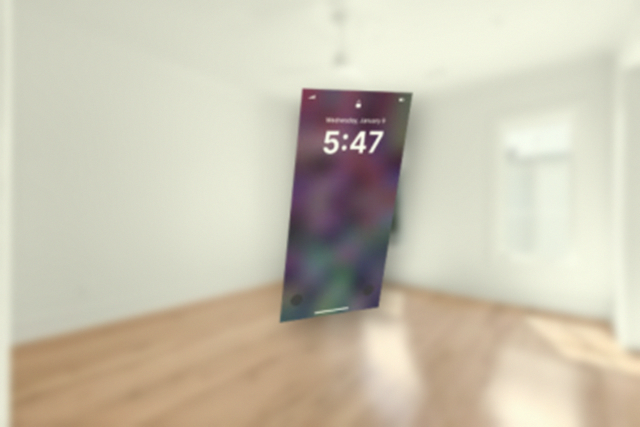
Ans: 5:47
